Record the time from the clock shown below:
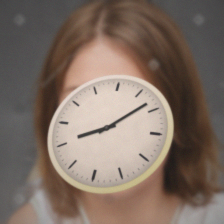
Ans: 8:08
